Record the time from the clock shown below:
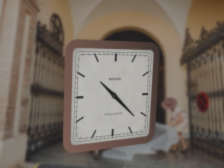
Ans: 10:22
